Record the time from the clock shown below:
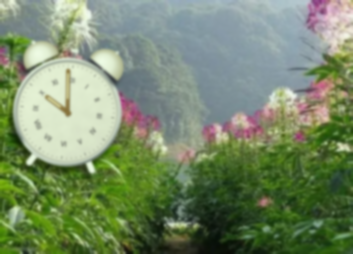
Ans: 9:59
